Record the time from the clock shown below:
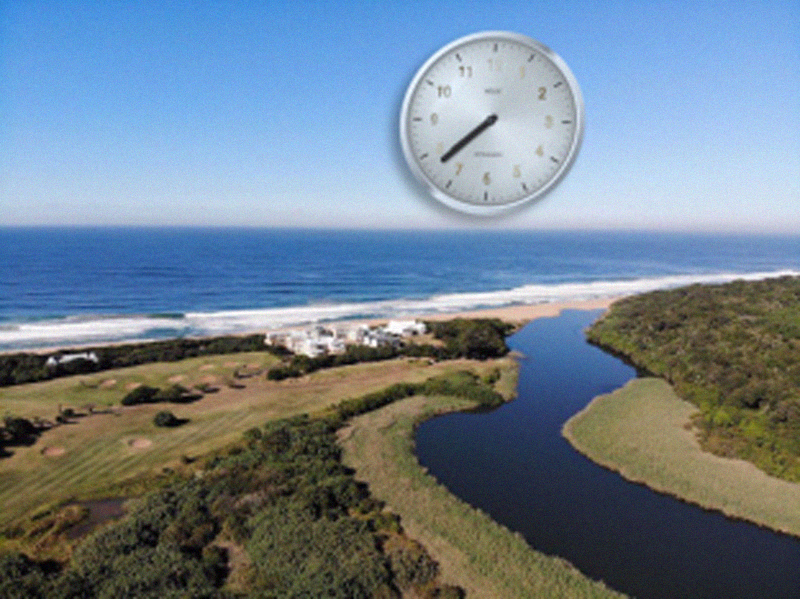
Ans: 7:38
